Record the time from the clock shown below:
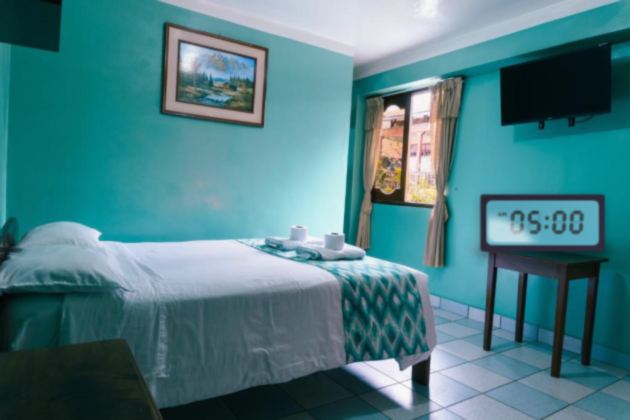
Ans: 5:00
